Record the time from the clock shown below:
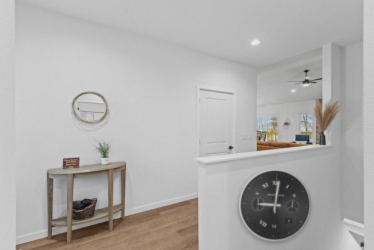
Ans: 9:01
